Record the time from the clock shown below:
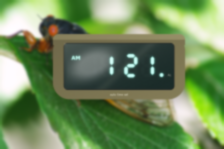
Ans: 1:21
